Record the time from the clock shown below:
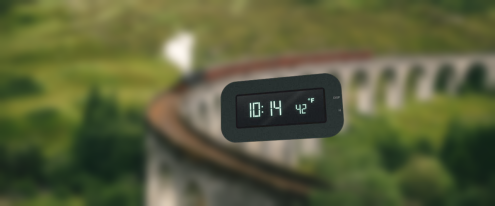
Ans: 10:14
